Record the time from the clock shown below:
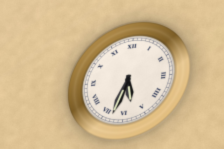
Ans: 5:33
